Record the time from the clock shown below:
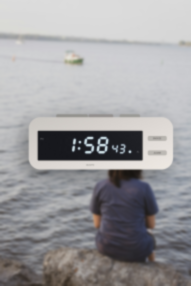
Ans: 1:58:43
